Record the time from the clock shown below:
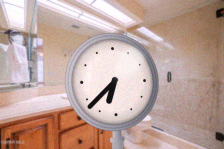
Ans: 6:38
